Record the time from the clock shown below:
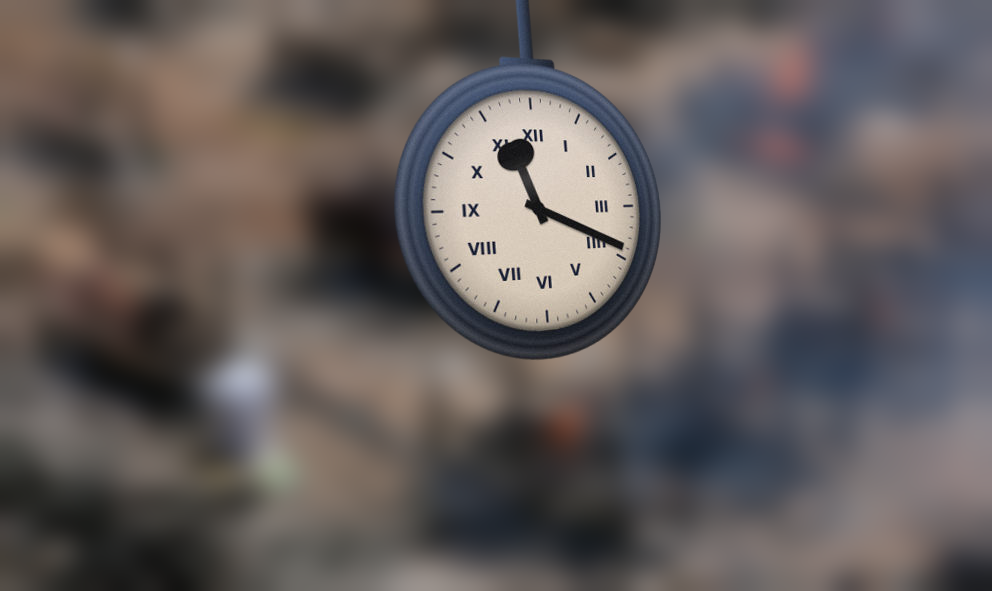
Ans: 11:19
